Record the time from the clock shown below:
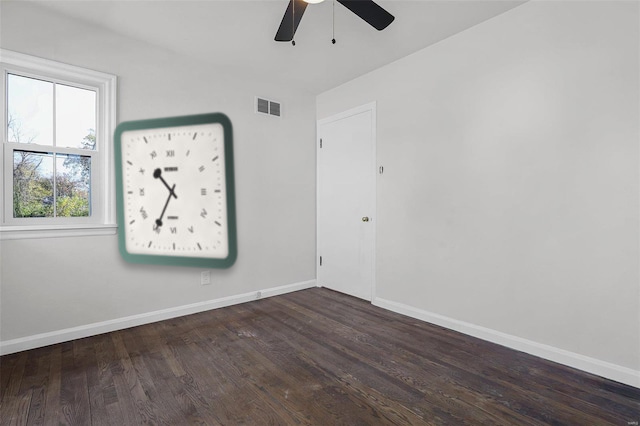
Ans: 10:35
